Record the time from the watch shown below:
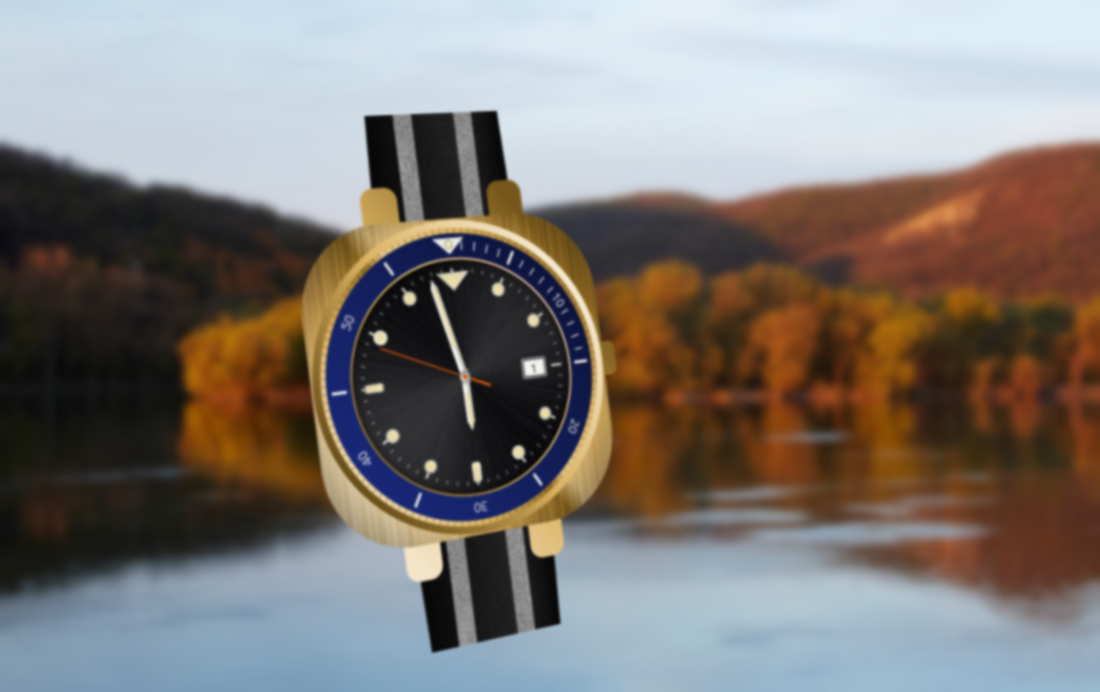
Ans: 5:57:49
